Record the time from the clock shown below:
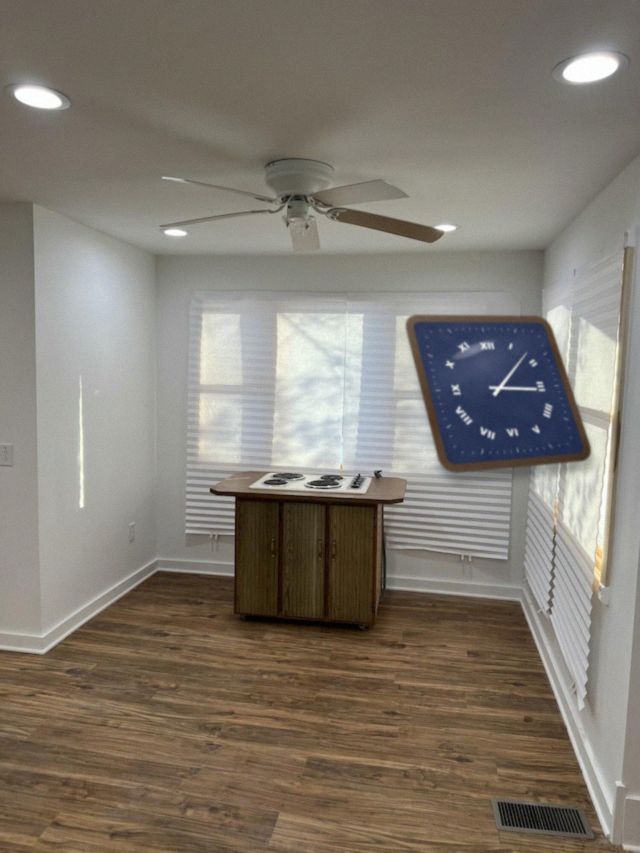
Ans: 3:08
